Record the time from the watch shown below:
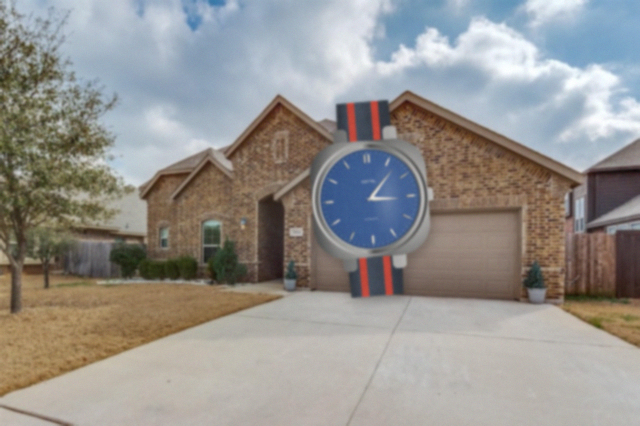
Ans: 3:07
